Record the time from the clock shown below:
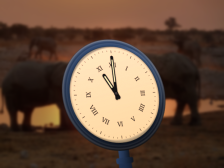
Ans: 11:00
